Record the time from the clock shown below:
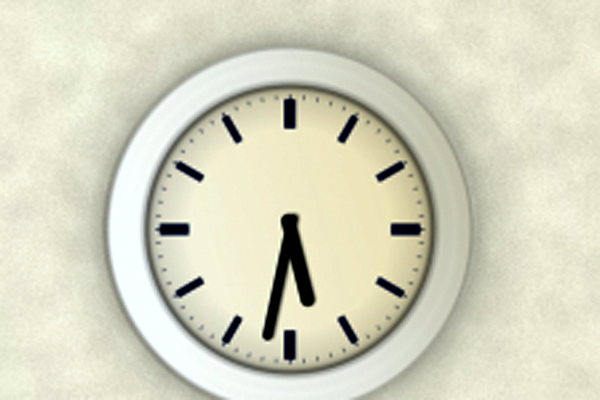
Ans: 5:32
